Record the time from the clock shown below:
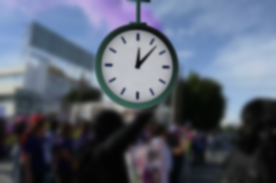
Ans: 12:07
